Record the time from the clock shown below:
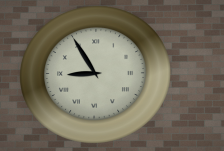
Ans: 8:55
